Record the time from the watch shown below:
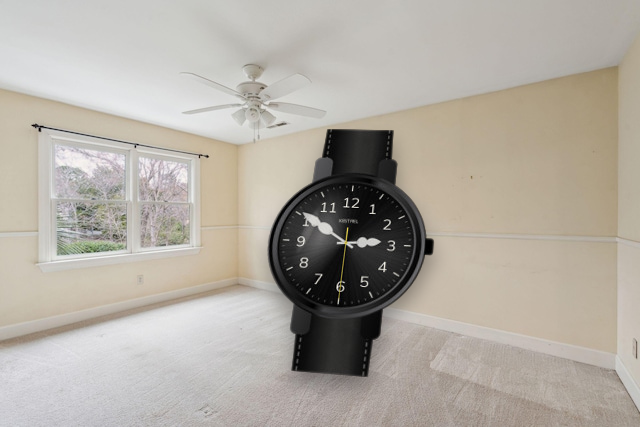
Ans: 2:50:30
